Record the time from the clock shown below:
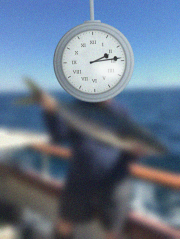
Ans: 2:14
